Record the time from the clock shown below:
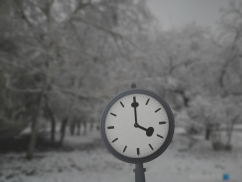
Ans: 4:00
